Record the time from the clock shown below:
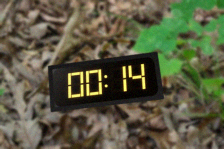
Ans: 0:14
